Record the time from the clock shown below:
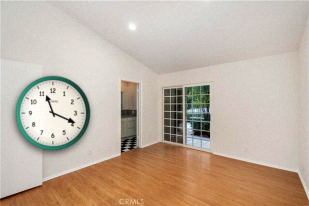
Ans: 11:19
